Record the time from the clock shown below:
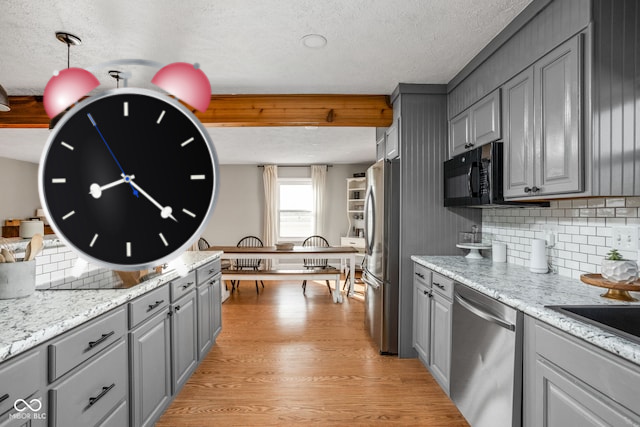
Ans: 8:21:55
